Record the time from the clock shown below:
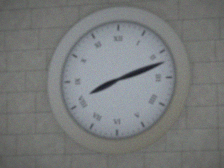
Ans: 8:12
